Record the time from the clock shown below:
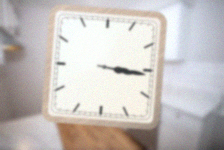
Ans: 3:16
